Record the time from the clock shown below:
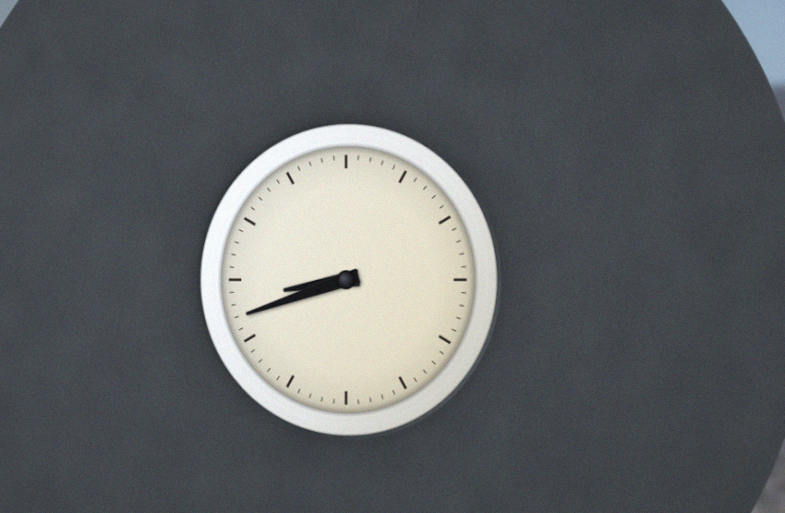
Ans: 8:42
